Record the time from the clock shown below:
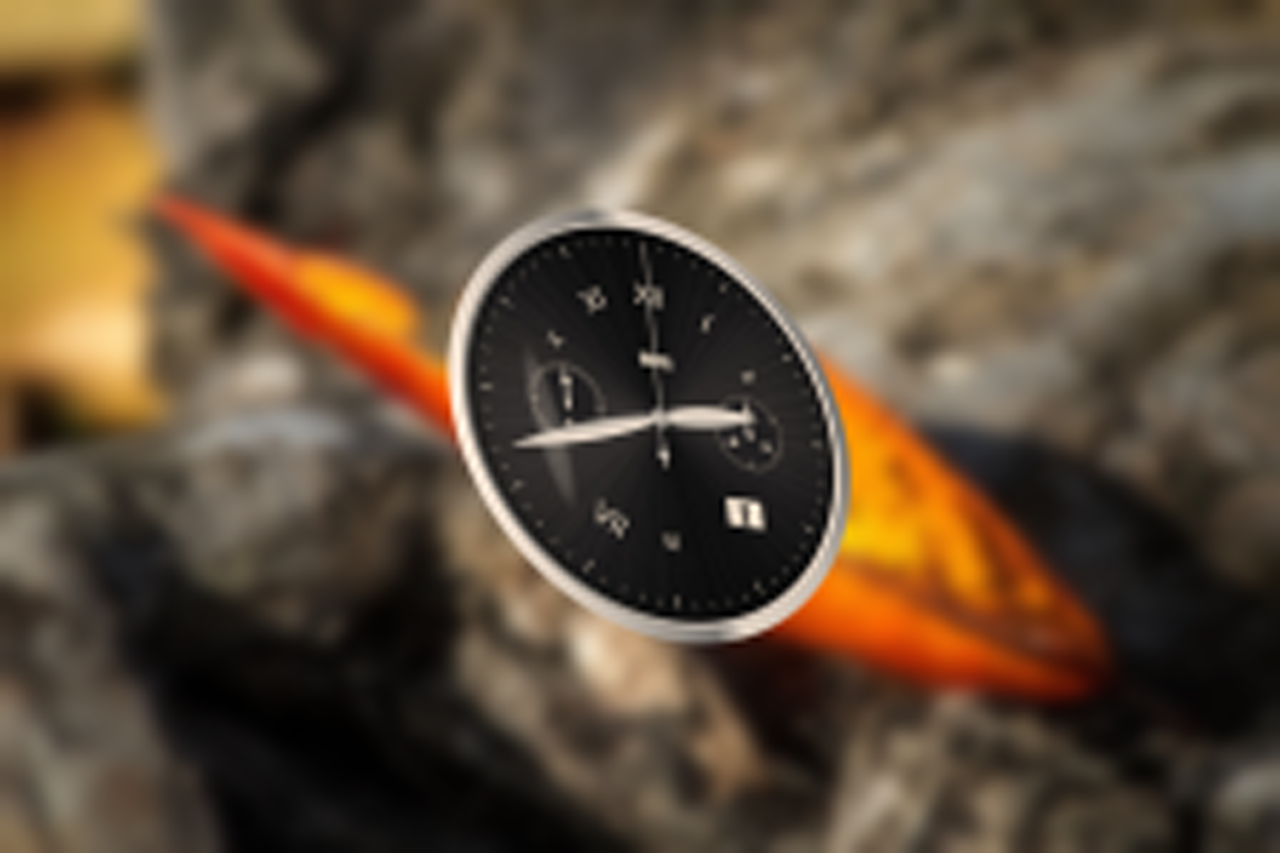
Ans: 2:42
